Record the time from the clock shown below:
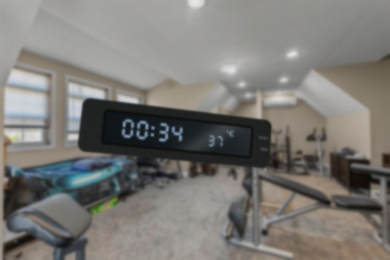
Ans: 0:34
